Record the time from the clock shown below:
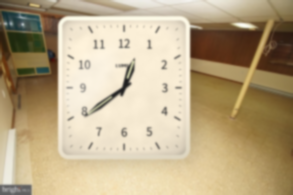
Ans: 12:39
